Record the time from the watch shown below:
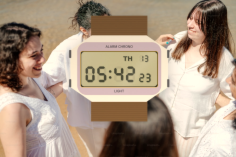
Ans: 5:42:23
